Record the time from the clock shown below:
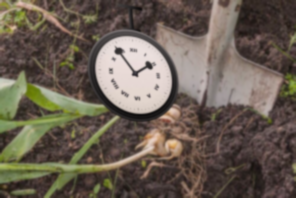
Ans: 1:54
